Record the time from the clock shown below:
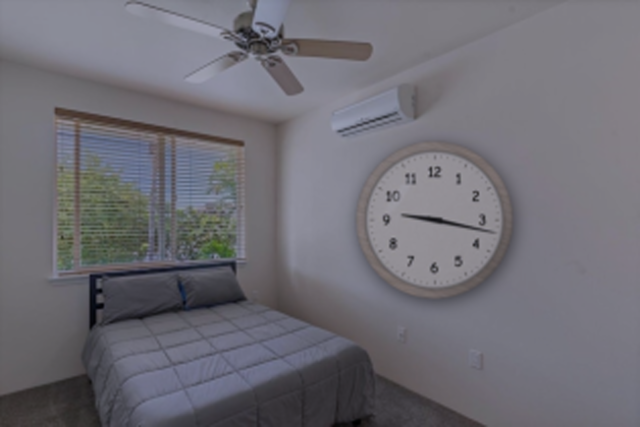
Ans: 9:17
